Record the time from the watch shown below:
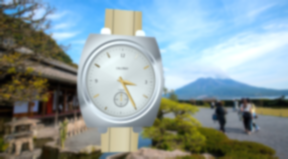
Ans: 3:25
